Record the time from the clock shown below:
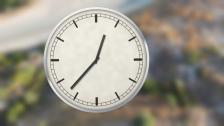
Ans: 12:37
